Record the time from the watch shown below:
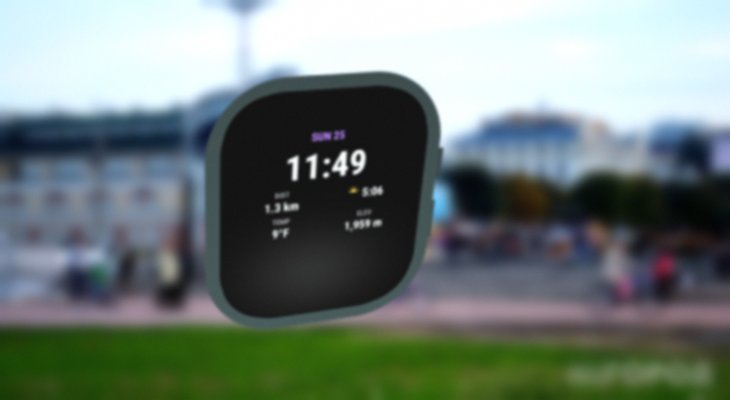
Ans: 11:49
